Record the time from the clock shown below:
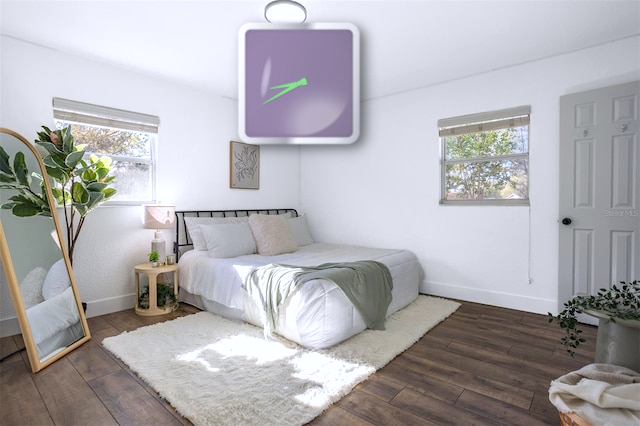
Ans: 8:40
